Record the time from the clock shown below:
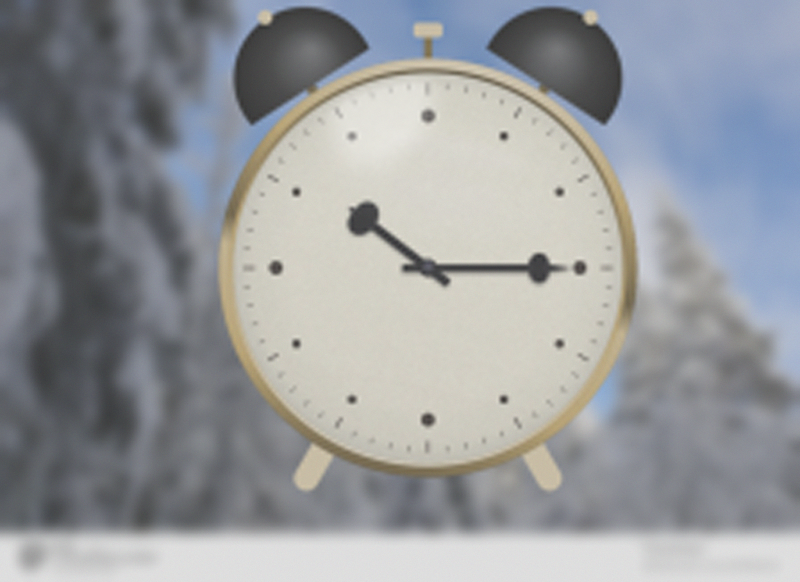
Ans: 10:15
